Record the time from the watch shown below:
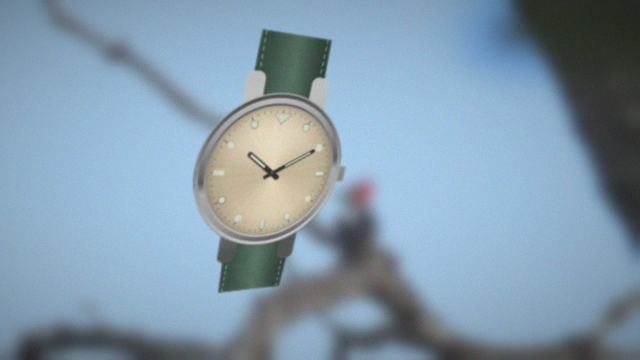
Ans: 10:10
